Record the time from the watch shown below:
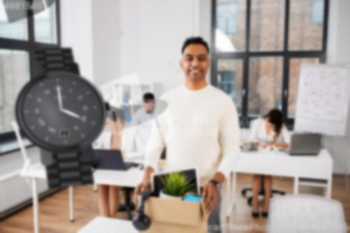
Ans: 4:00
